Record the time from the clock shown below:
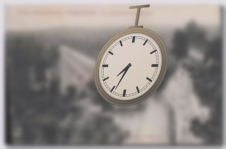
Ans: 7:34
